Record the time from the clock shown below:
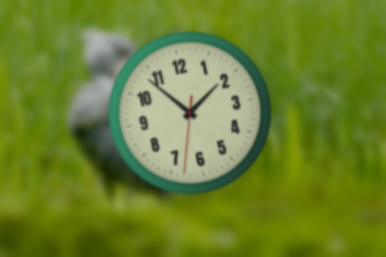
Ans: 1:53:33
